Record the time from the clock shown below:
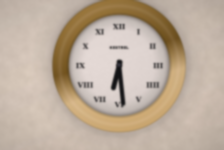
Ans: 6:29
